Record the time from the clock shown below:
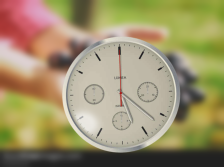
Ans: 5:22
